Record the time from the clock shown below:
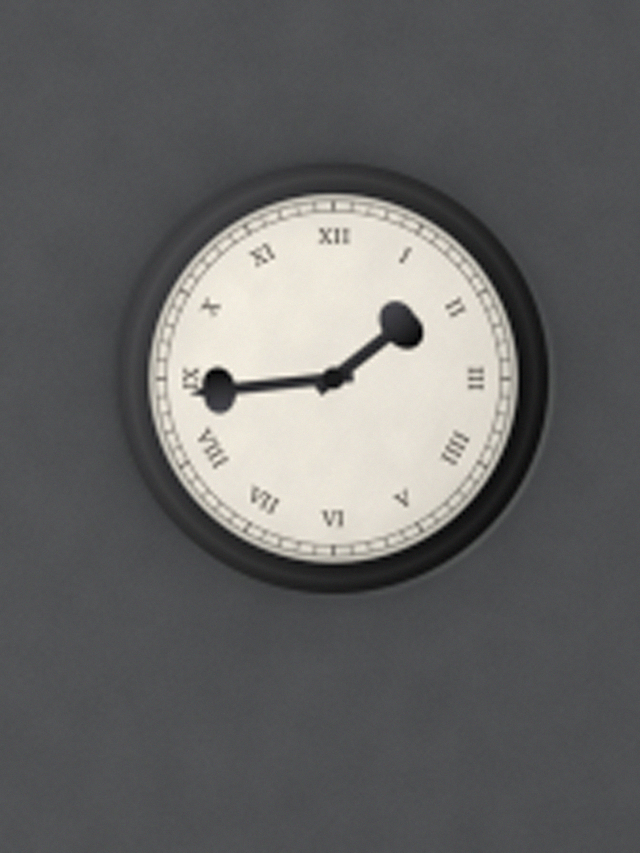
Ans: 1:44
